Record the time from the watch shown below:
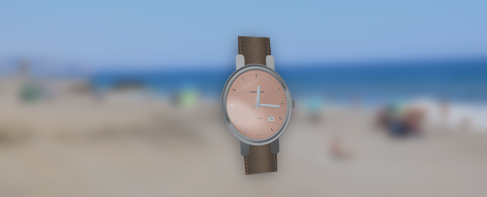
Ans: 12:16
